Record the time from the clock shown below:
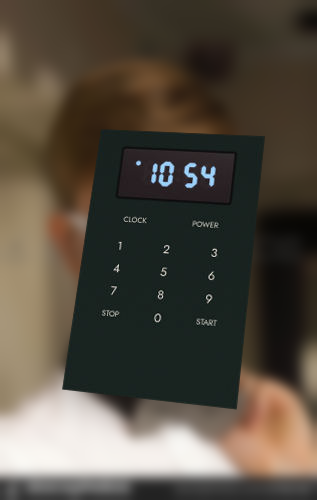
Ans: 10:54
